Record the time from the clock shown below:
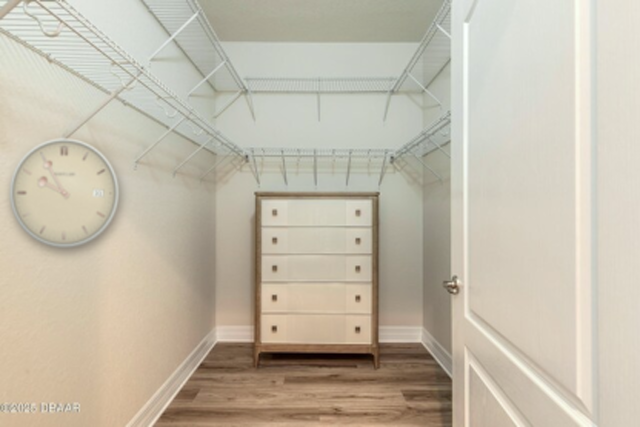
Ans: 9:55
